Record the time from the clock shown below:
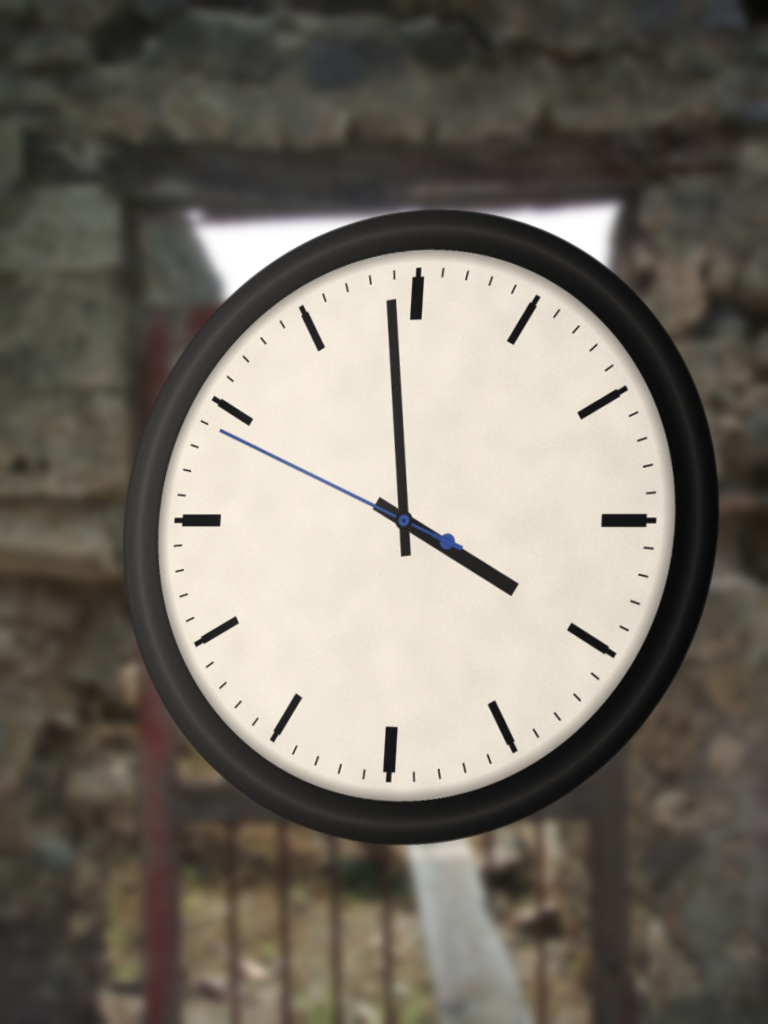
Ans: 3:58:49
